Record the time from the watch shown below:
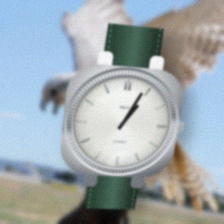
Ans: 1:04
